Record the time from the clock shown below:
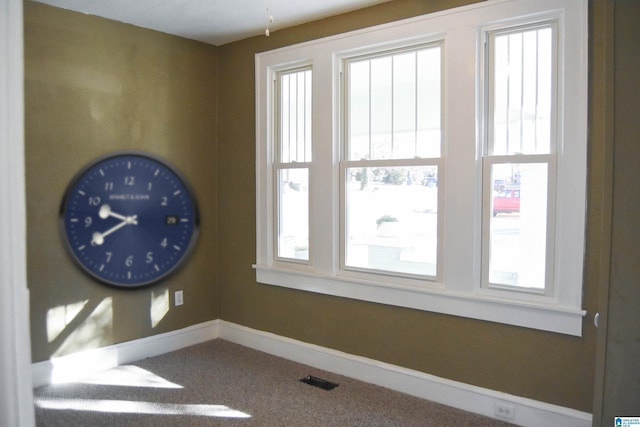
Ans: 9:40
